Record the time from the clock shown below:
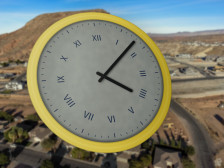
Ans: 4:08
